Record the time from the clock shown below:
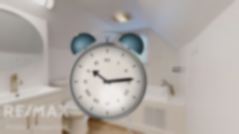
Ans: 10:14
